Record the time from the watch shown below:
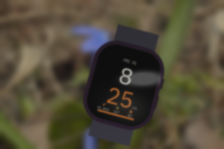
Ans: 8:25
